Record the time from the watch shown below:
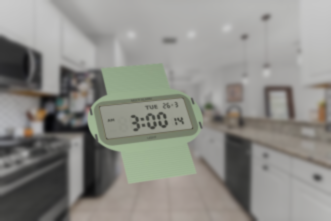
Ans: 3:00:14
